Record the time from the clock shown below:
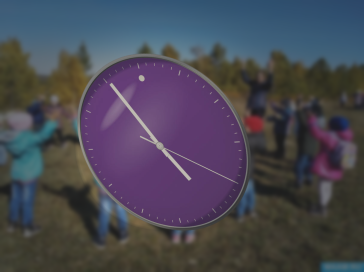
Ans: 4:55:20
